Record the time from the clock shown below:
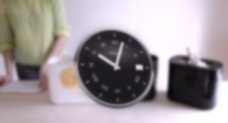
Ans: 10:03
